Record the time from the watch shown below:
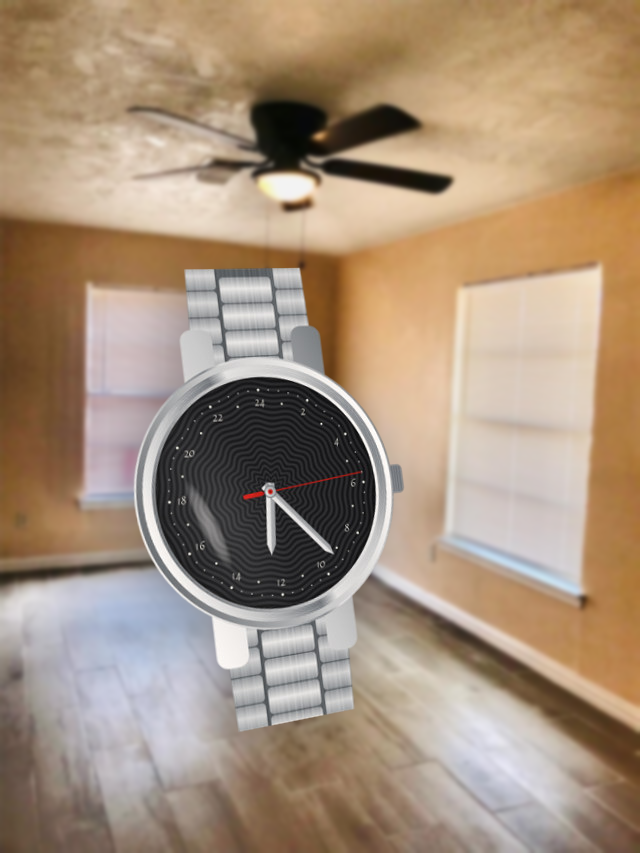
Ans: 12:23:14
